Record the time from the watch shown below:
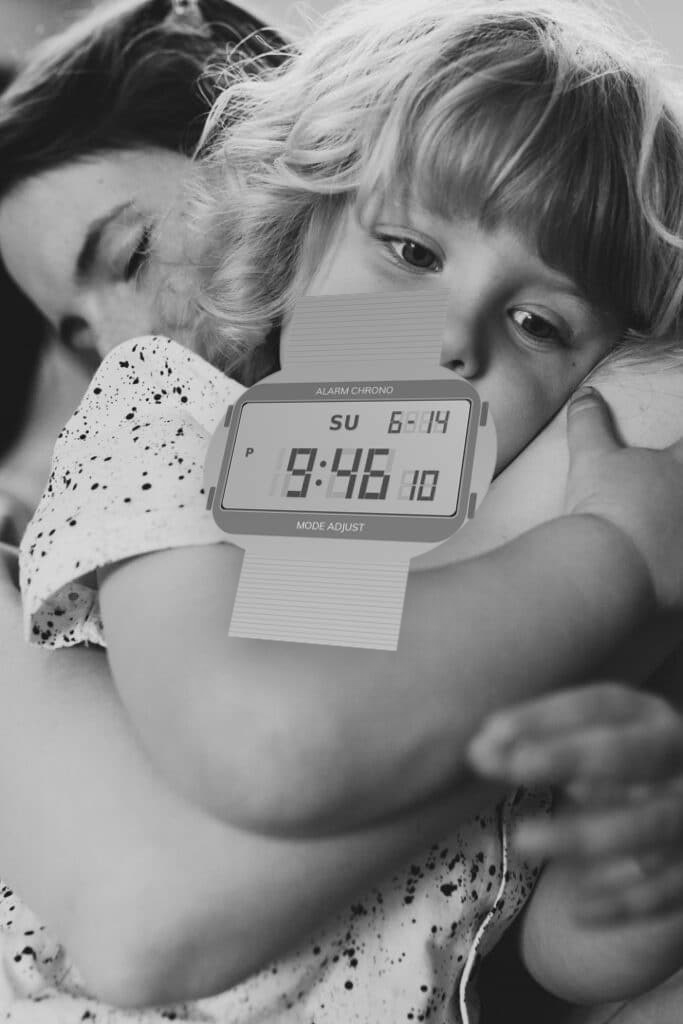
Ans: 9:46:10
